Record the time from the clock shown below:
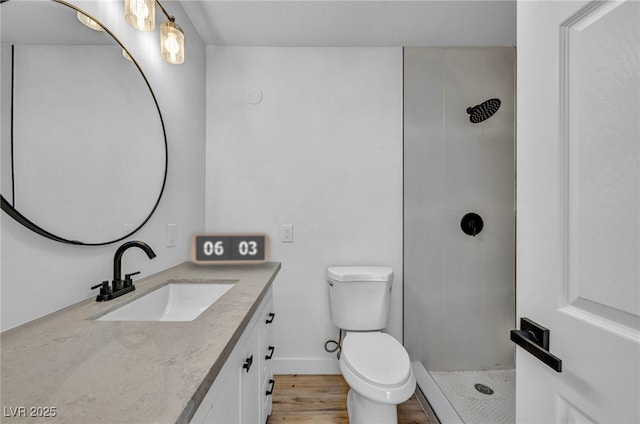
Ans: 6:03
